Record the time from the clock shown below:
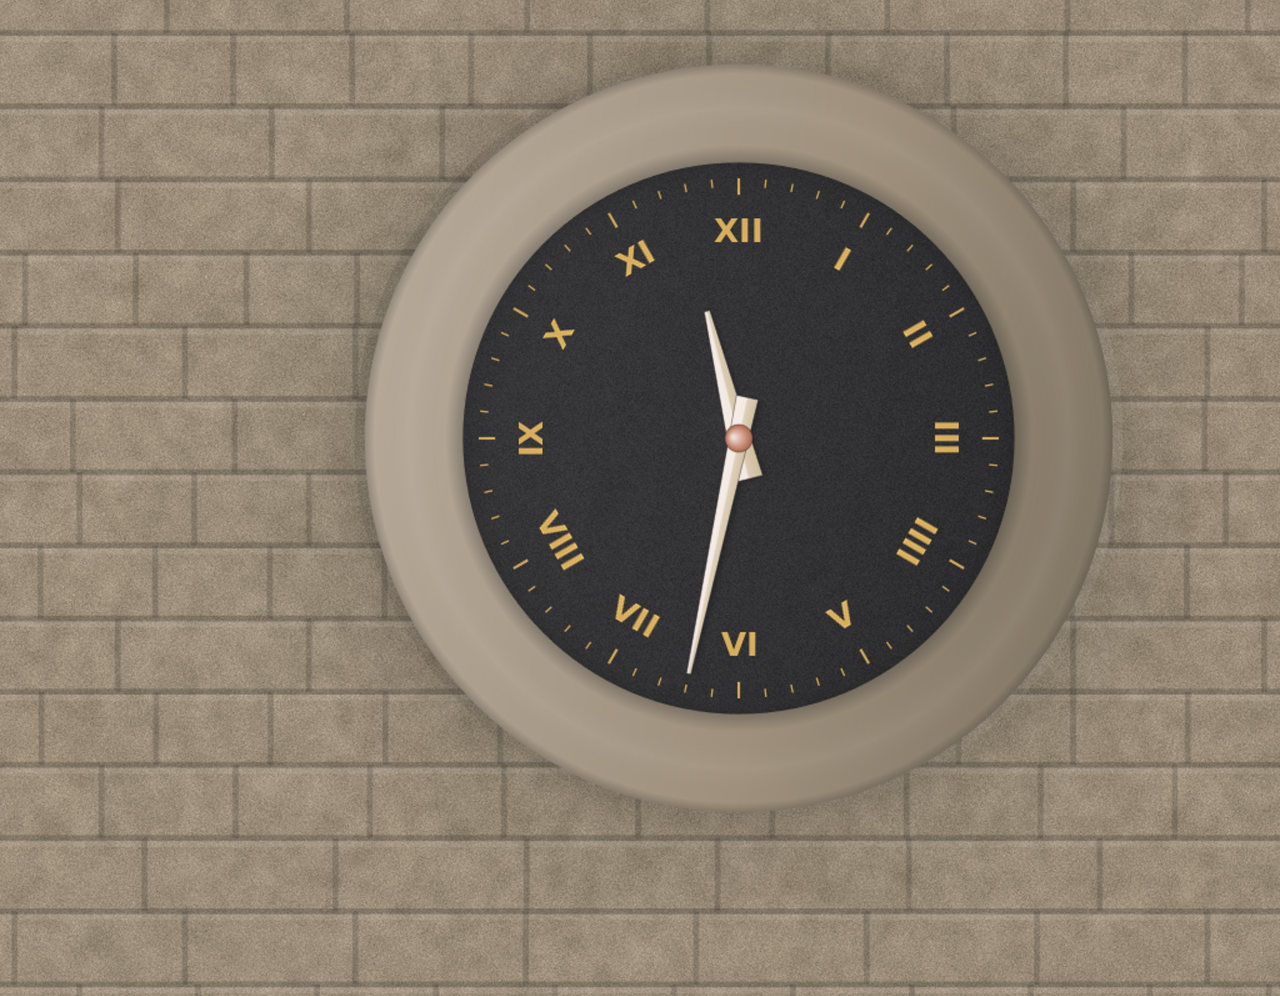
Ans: 11:32
